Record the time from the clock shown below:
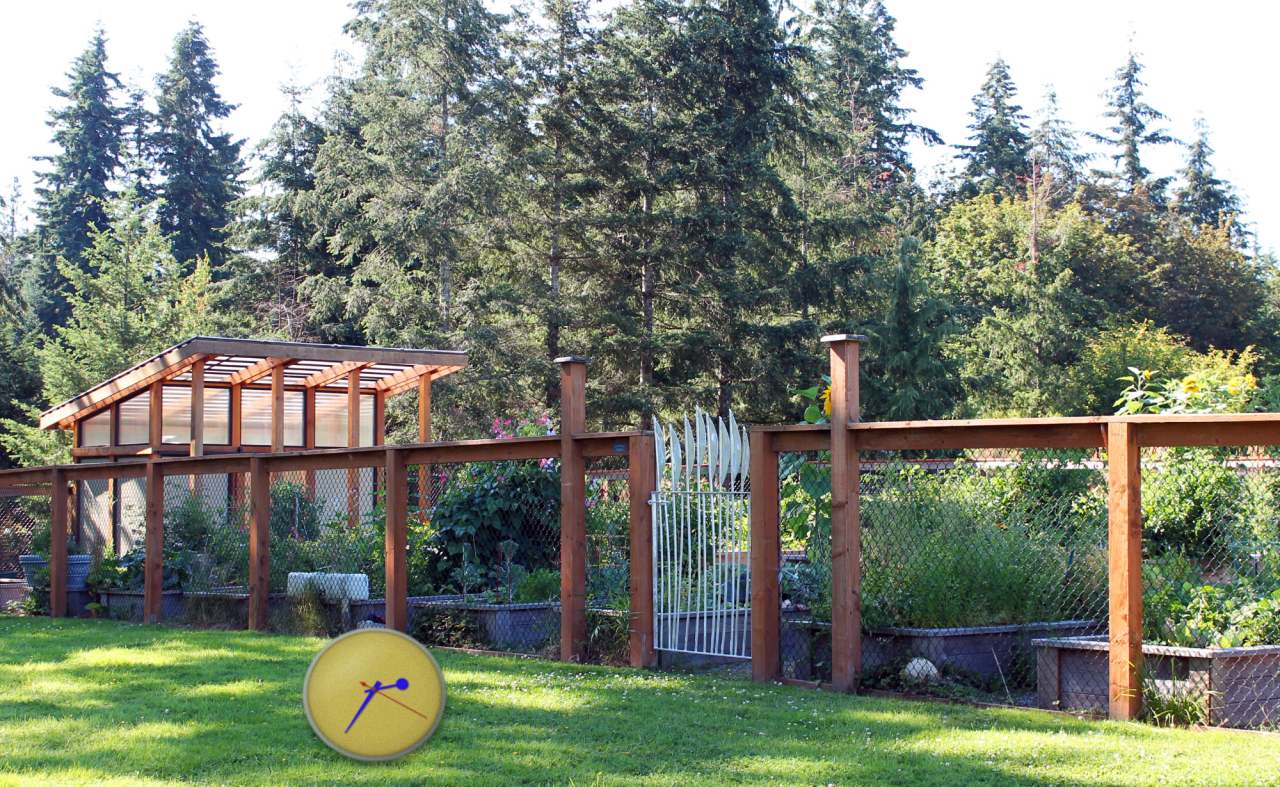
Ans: 2:35:20
